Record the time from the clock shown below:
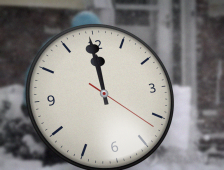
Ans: 11:59:22
